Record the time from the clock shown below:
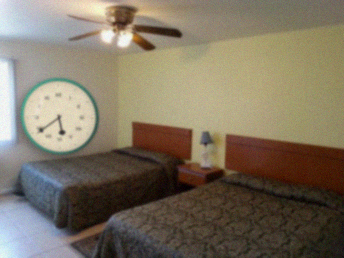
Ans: 5:39
